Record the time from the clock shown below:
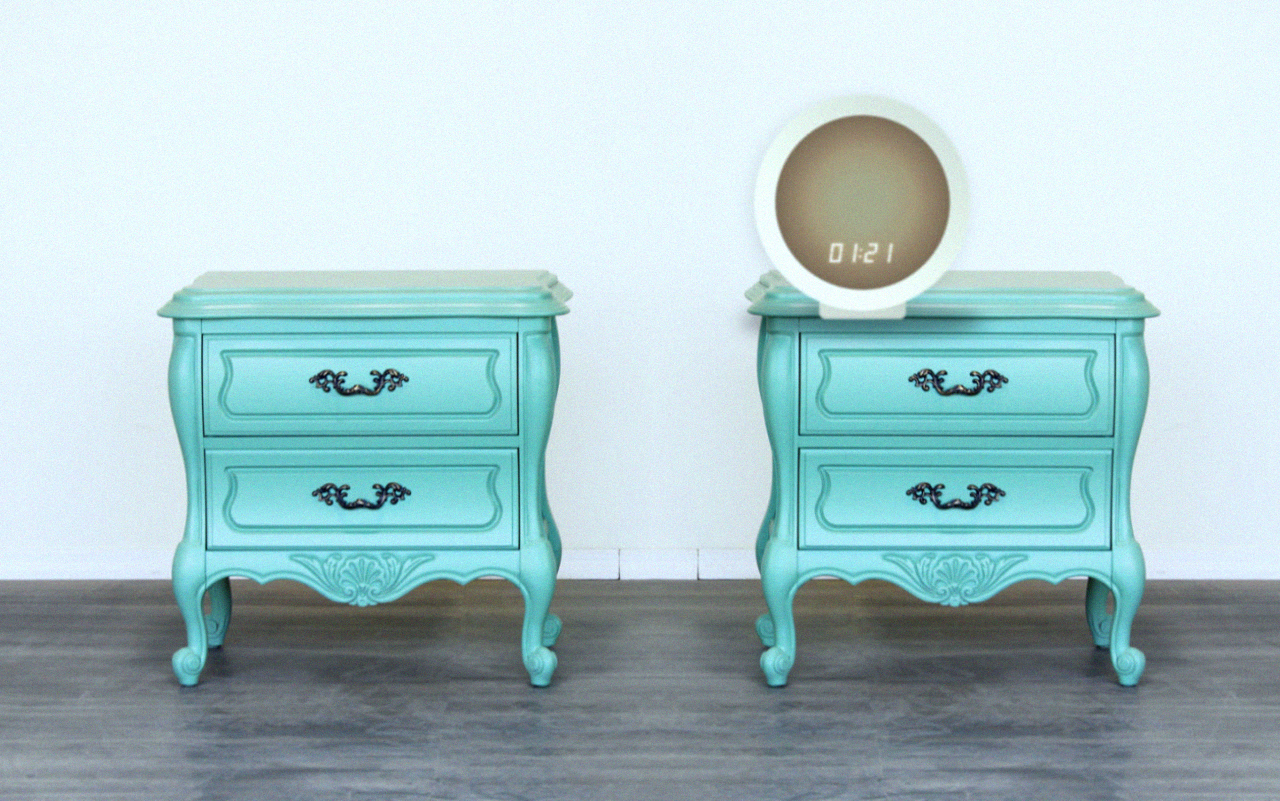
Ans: 1:21
